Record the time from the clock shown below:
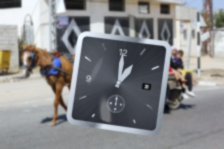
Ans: 1:00
